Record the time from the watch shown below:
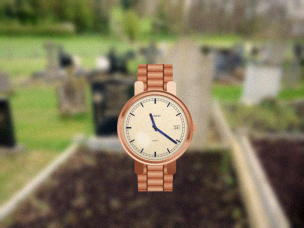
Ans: 11:21
